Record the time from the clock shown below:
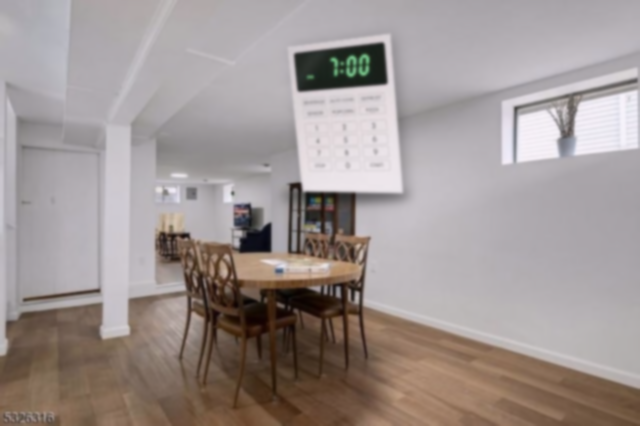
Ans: 7:00
